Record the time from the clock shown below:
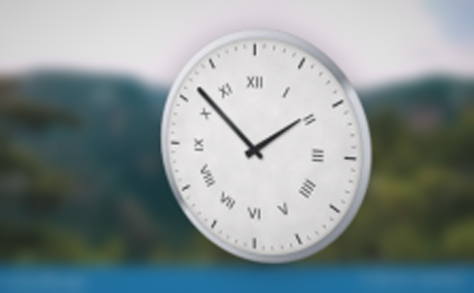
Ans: 1:52
